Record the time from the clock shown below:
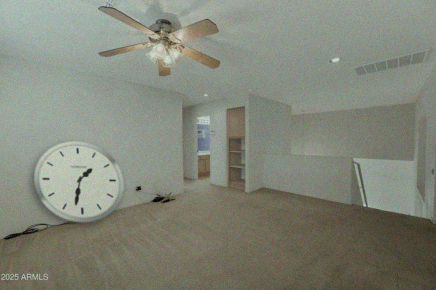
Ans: 1:32
